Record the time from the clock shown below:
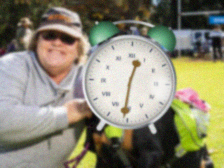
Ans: 12:31
